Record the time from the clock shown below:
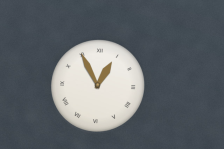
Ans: 12:55
